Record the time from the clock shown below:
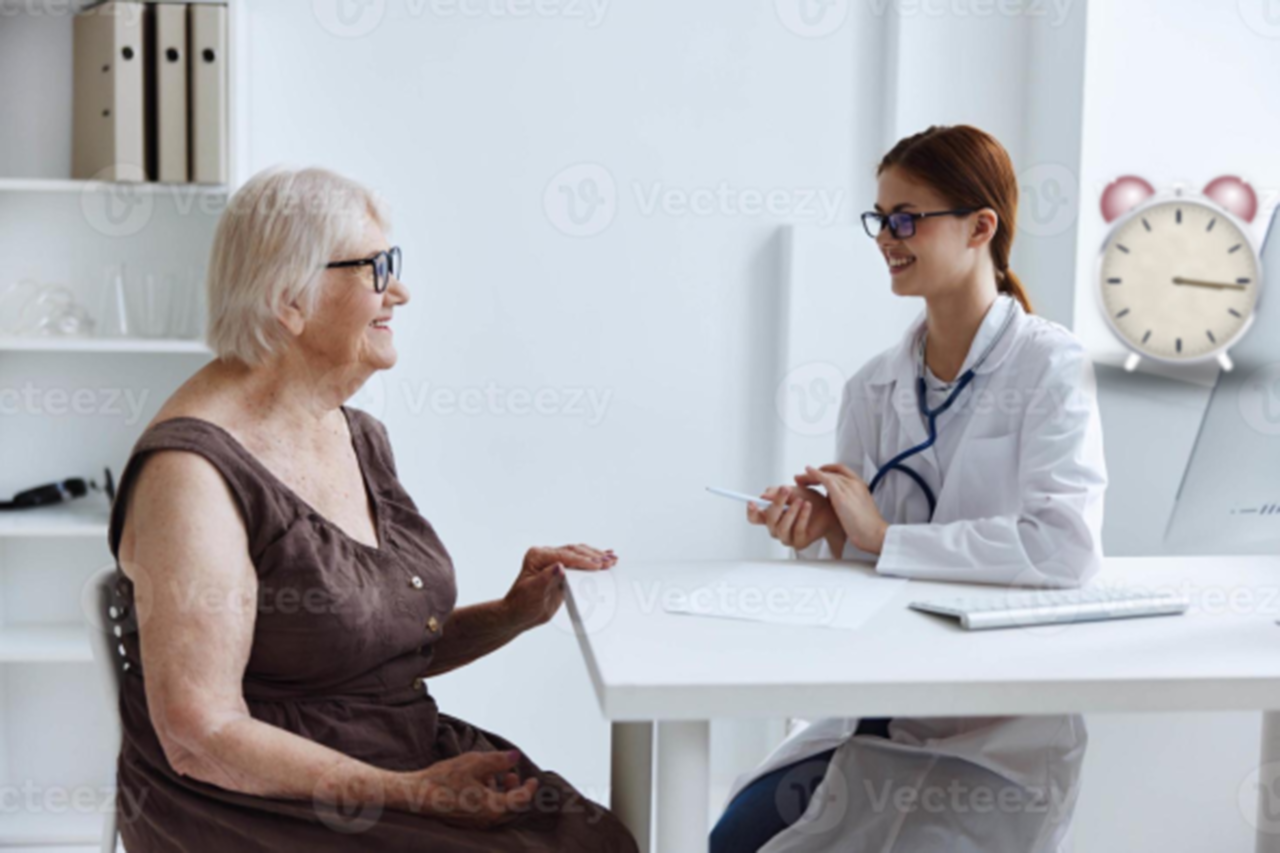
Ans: 3:16
